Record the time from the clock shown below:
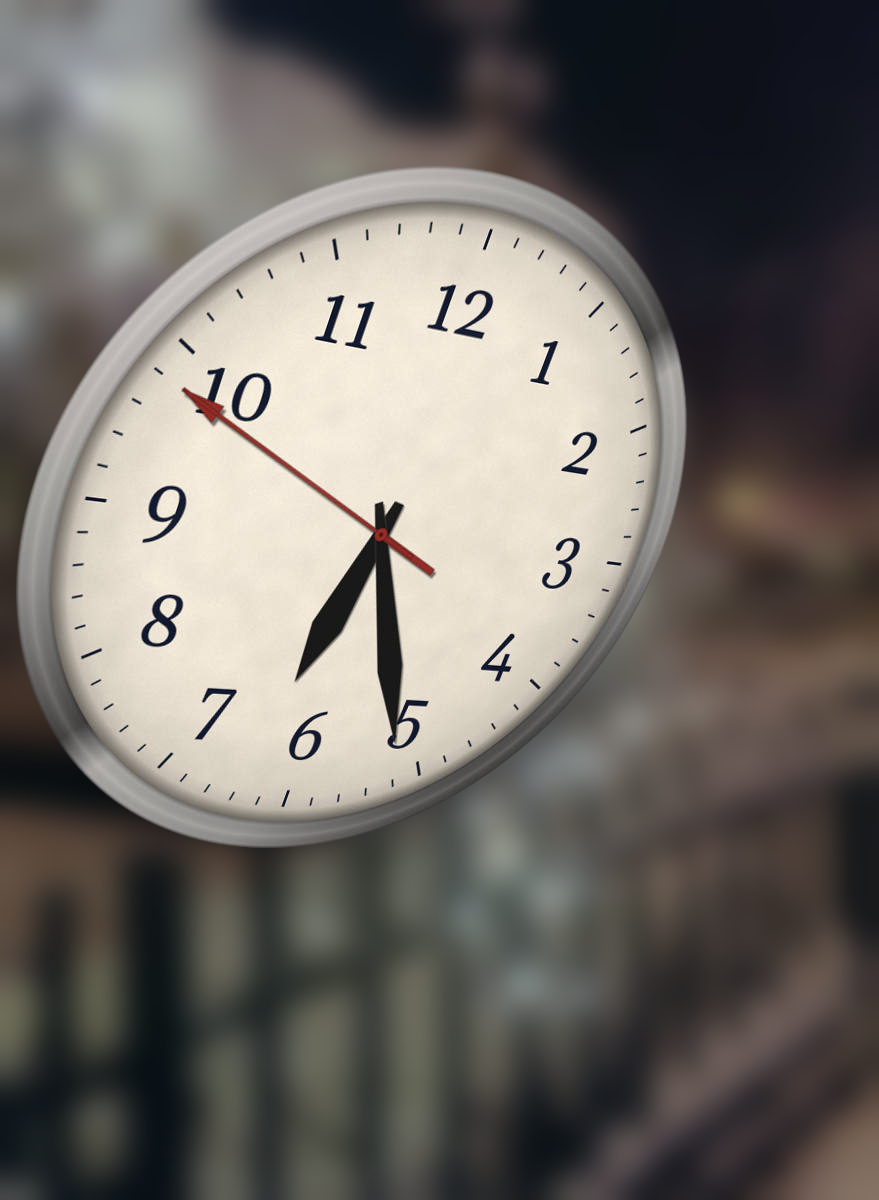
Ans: 6:25:49
